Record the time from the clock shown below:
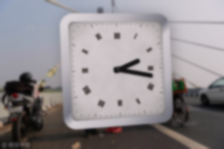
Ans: 2:17
